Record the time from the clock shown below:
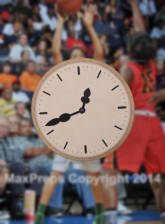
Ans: 12:42
